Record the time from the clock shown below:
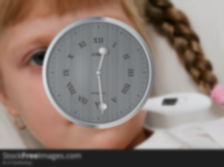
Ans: 12:29
